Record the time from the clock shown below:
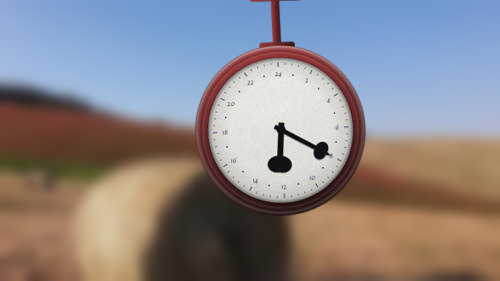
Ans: 12:20
